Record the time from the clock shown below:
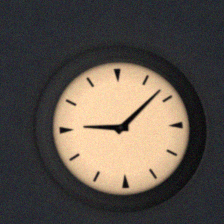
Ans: 9:08
